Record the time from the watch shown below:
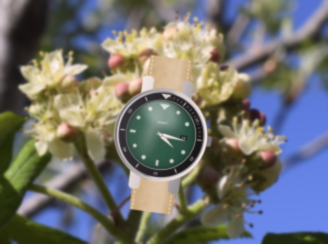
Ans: 4:16
